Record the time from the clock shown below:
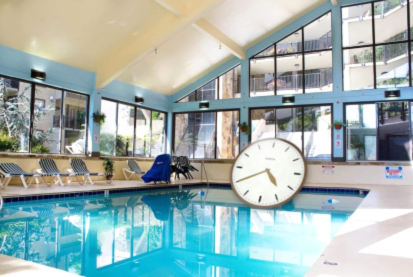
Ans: 4:40
